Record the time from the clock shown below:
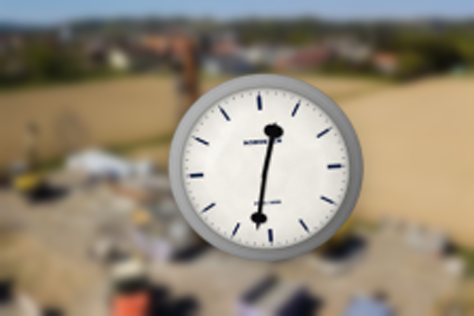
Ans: 12:32
